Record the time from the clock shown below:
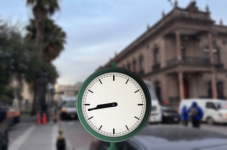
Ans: 8:43
